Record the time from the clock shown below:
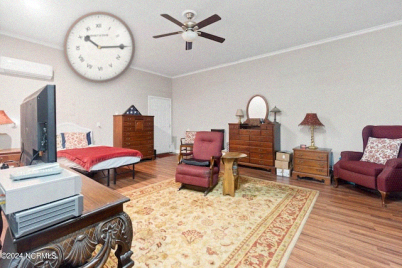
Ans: 10:15
